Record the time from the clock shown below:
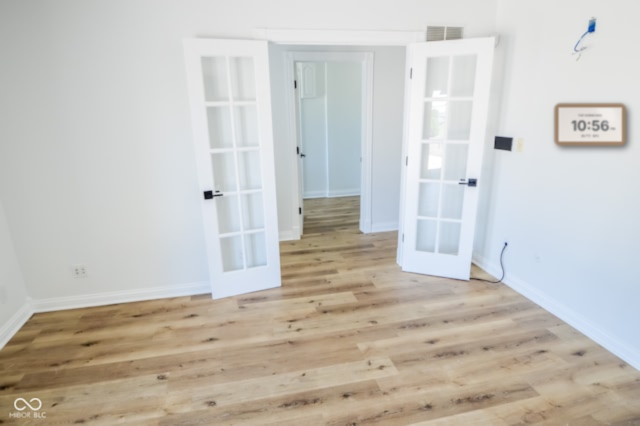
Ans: 10:56
